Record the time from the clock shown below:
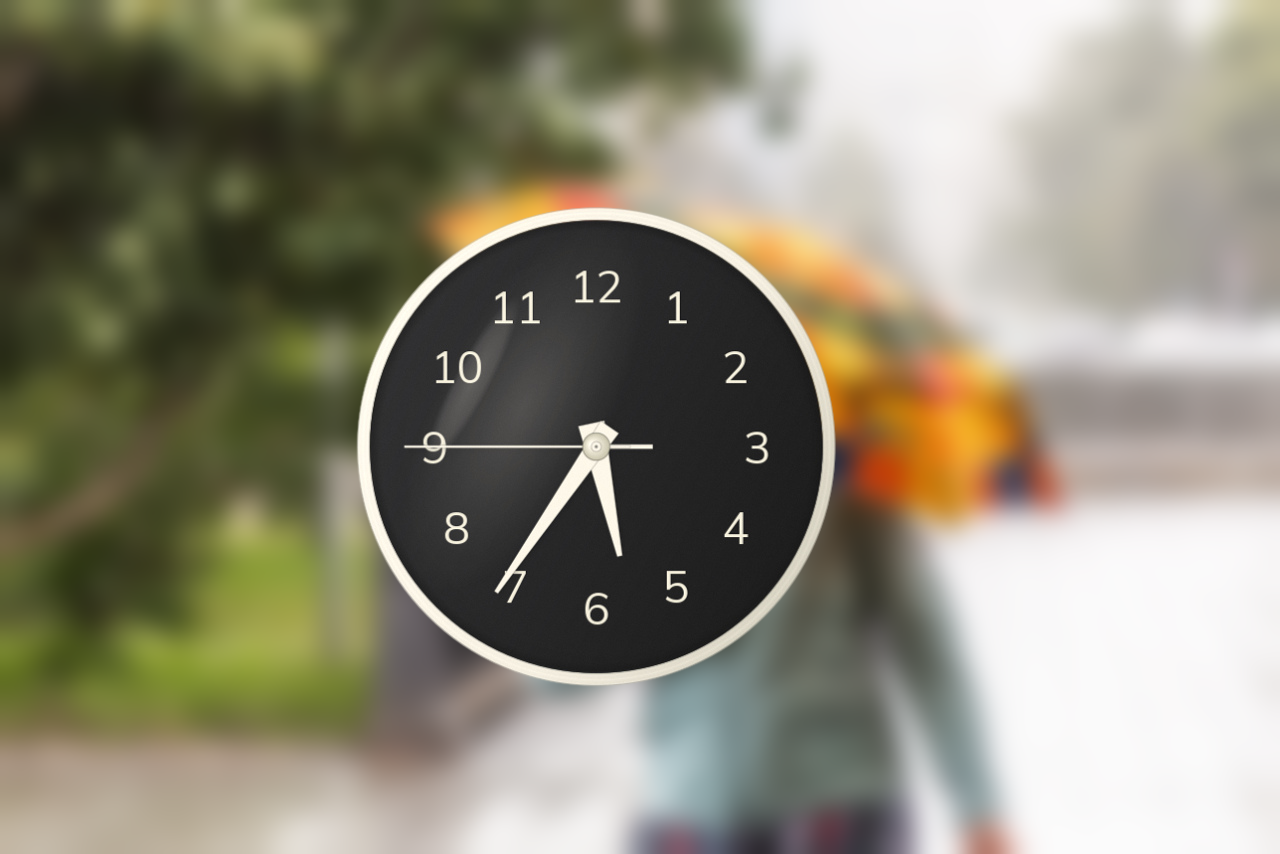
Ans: 5:35:45
